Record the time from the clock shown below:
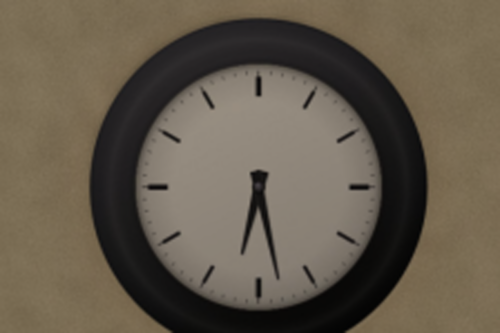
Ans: 6:28
